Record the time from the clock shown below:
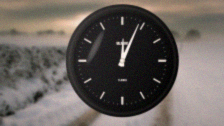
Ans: 12:04
